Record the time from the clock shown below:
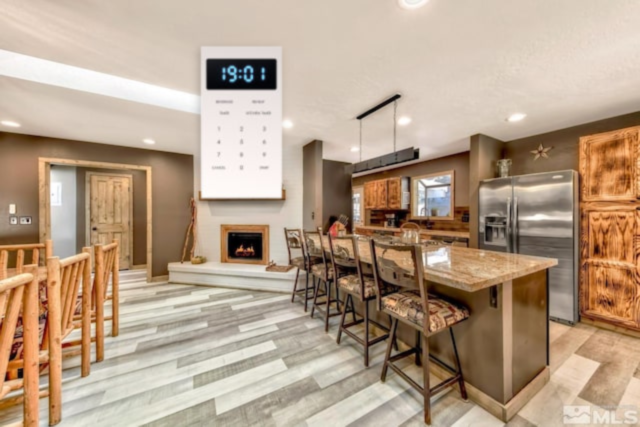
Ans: 19:01
